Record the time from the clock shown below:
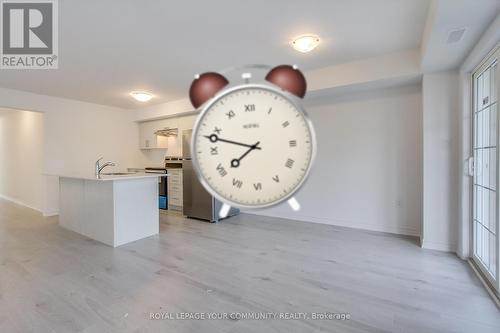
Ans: 7:48
